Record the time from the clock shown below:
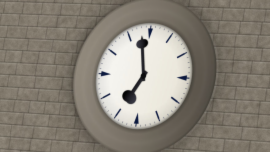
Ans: 6:58
